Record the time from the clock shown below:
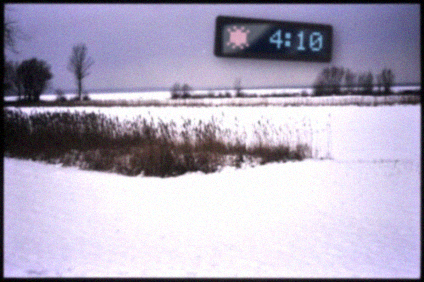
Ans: 4:10
